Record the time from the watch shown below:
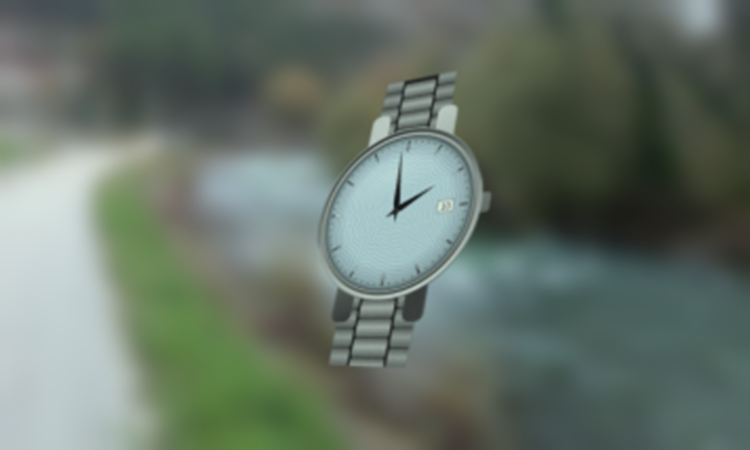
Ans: 1:59
